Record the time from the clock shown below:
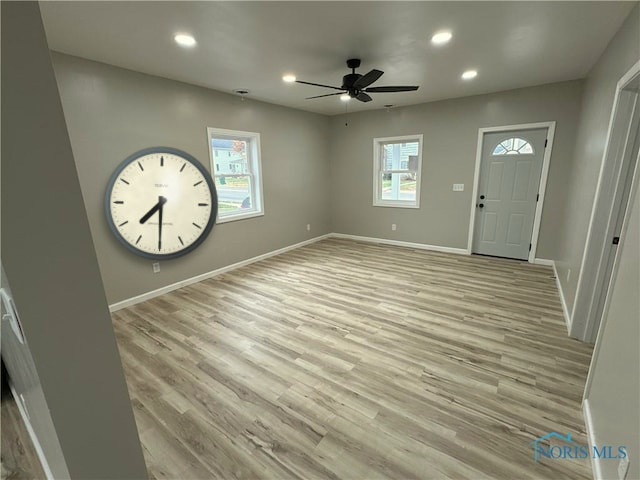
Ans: 7:30
